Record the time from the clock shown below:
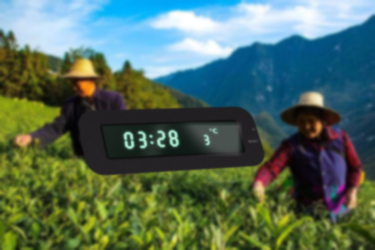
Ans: 3:28
